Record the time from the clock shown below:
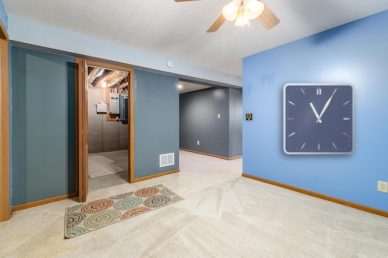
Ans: 11:05
